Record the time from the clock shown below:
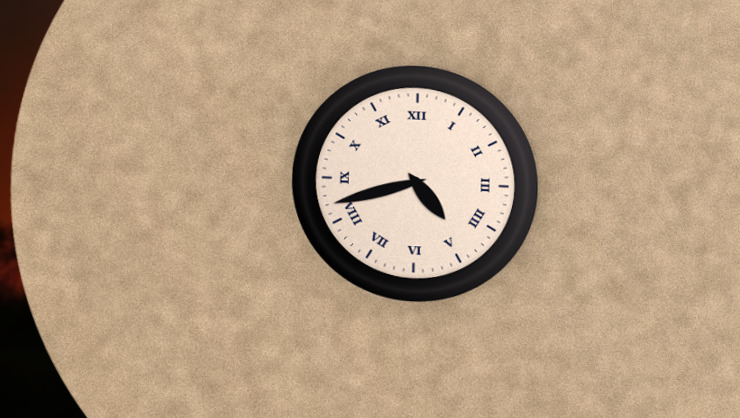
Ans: 4:42
